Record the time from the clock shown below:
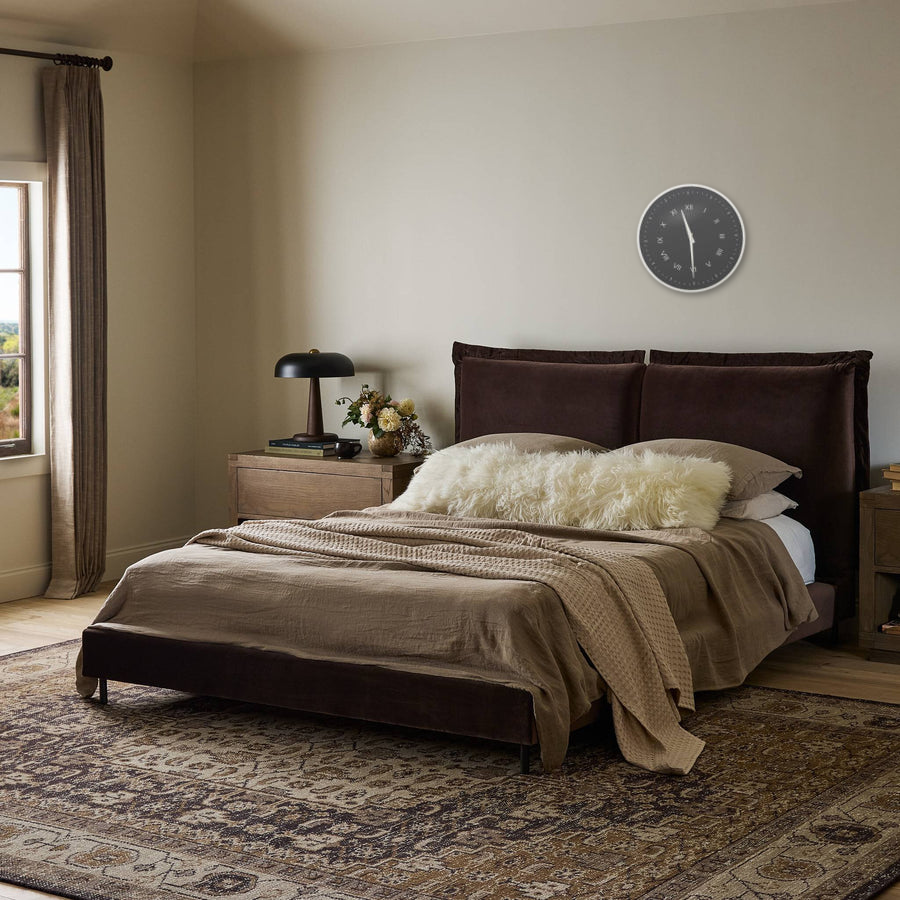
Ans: 11:30
